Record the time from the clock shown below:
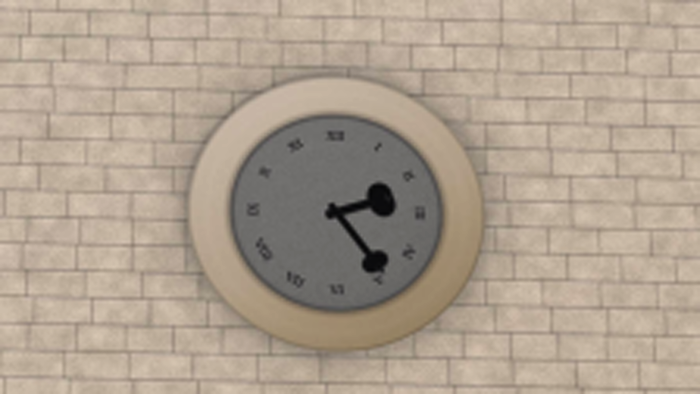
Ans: 2:24
